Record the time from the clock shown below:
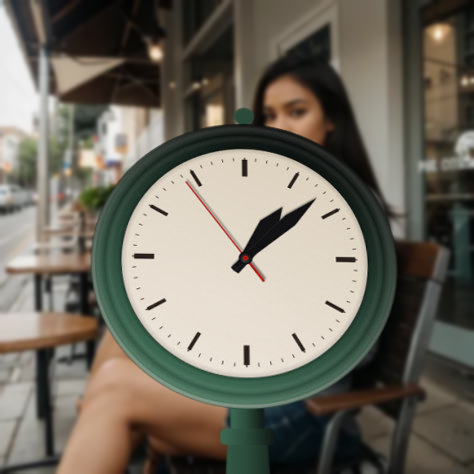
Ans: 1:07:54
